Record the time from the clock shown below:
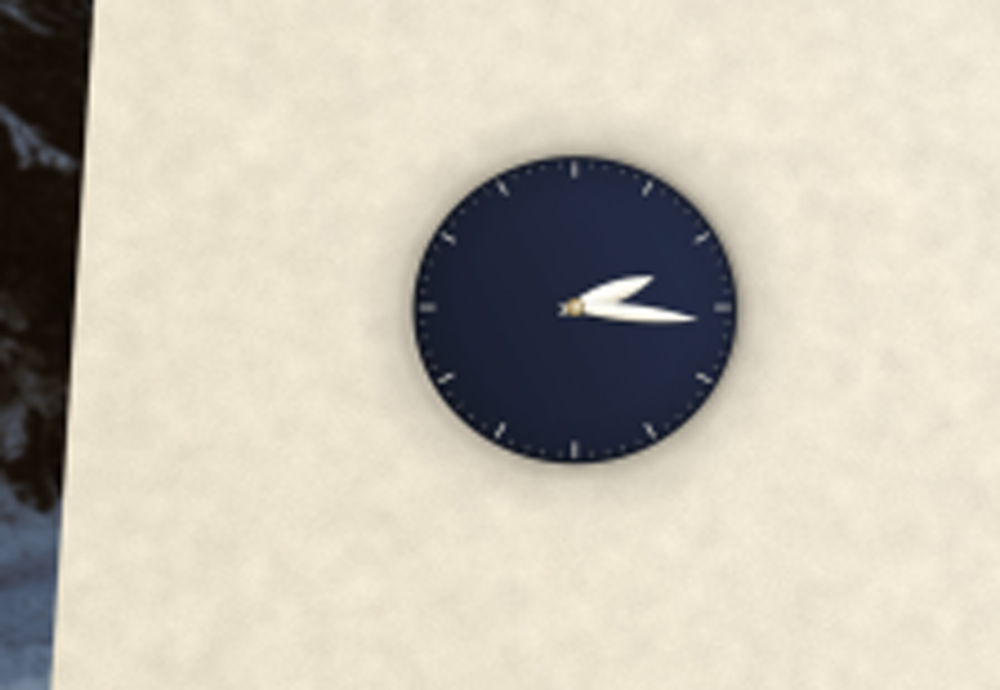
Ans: 2:16
